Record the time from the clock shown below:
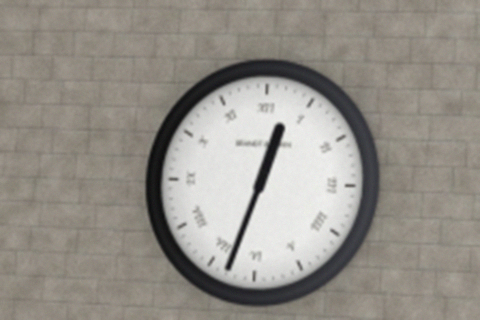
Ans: 12:33
